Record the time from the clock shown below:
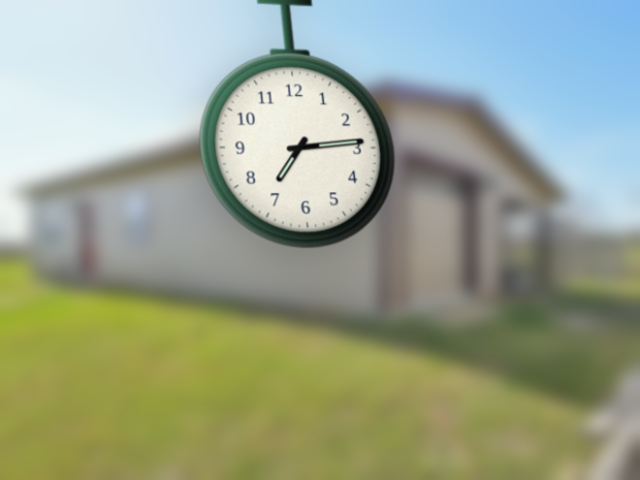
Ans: 7:14
